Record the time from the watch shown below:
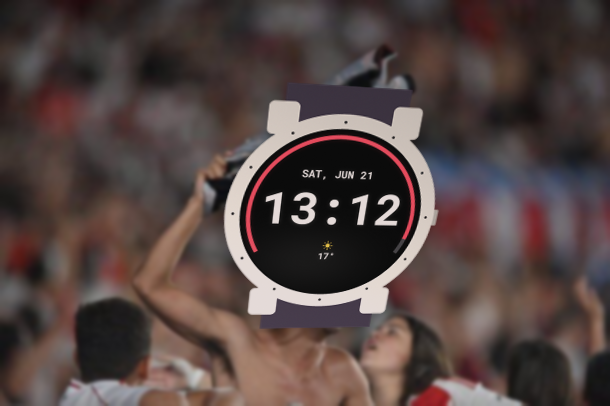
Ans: 13:12
